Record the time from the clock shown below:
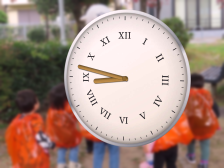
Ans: 8:47
